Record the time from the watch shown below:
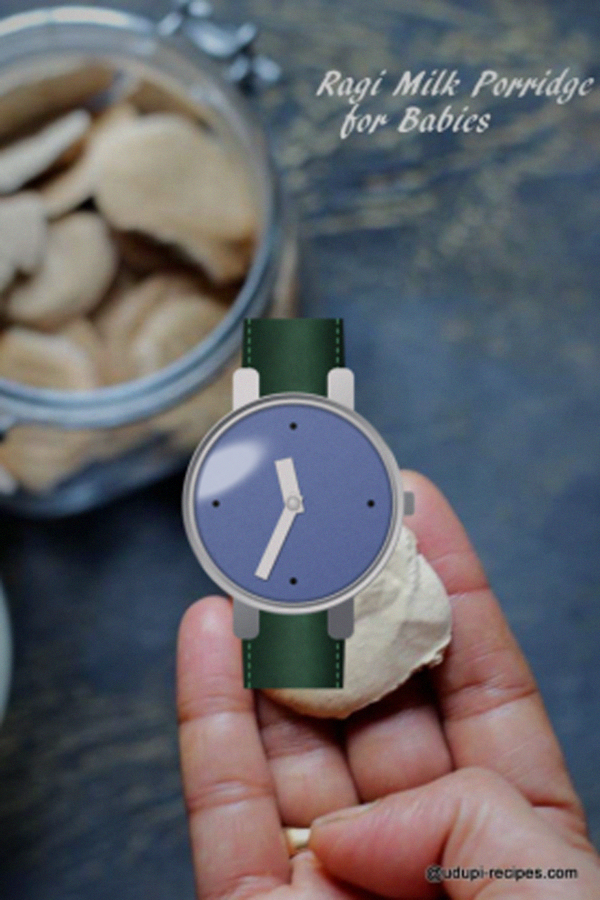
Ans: 11:34
